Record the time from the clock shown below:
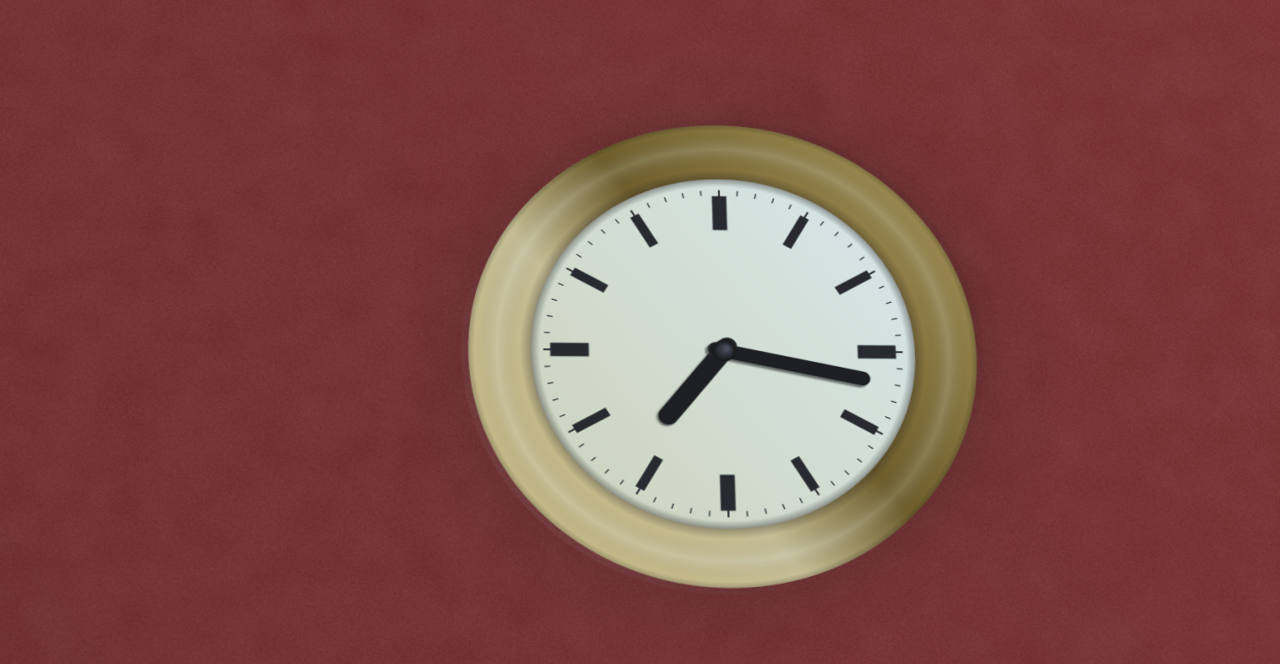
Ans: 7:17
